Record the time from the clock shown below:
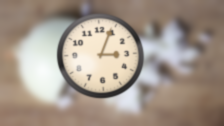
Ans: 3:04
